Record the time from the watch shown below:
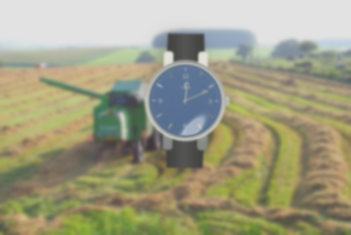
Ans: 12:11
